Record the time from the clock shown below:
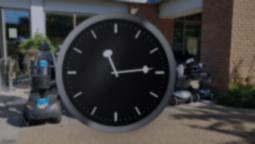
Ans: 11:14
